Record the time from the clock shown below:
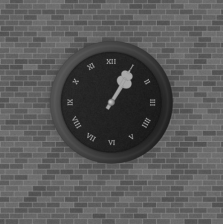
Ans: 1:05
